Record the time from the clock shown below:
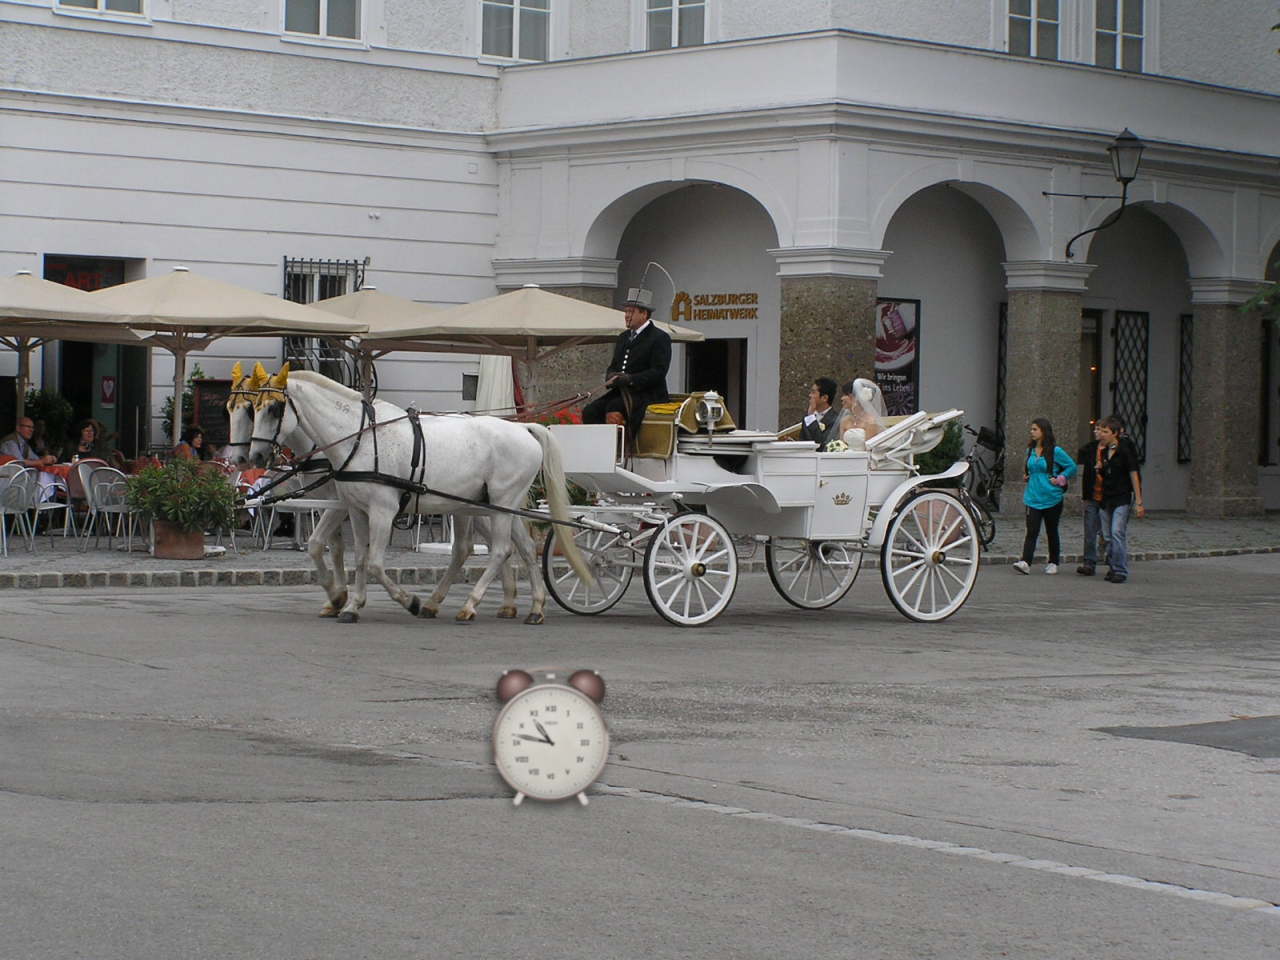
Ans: 10:47
